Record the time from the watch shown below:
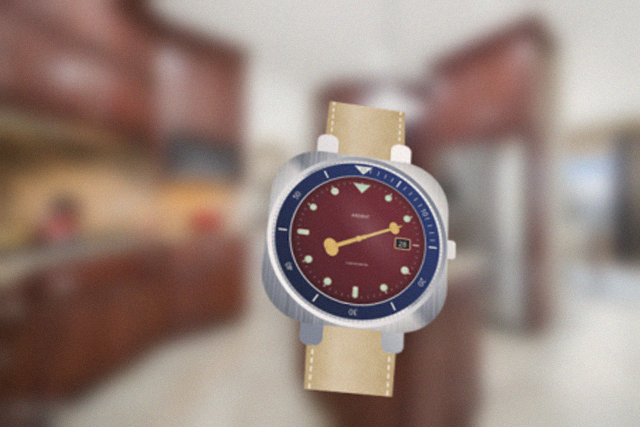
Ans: 8:11
